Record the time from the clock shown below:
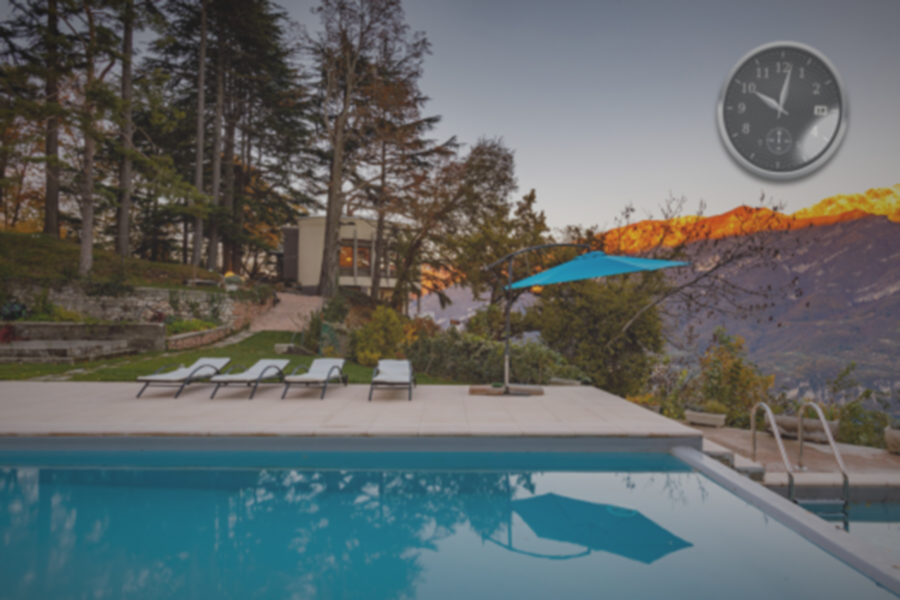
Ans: 10:02
